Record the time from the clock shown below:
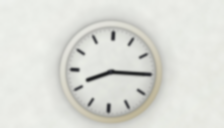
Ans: 8:15
